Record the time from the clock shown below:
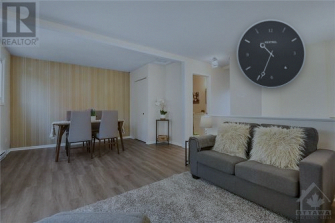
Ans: 10:34
